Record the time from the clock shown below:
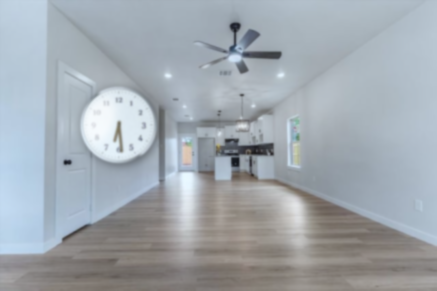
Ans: 6:29
